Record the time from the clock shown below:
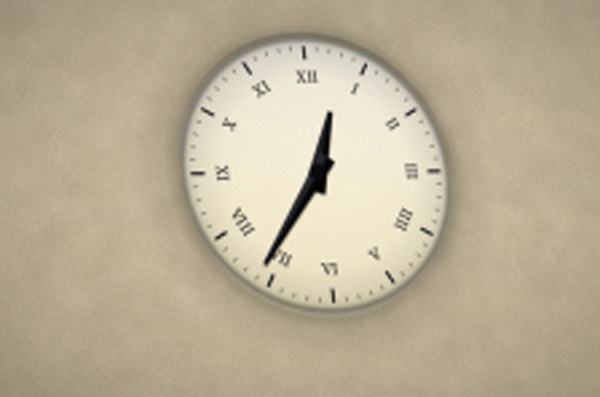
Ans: 12:36
